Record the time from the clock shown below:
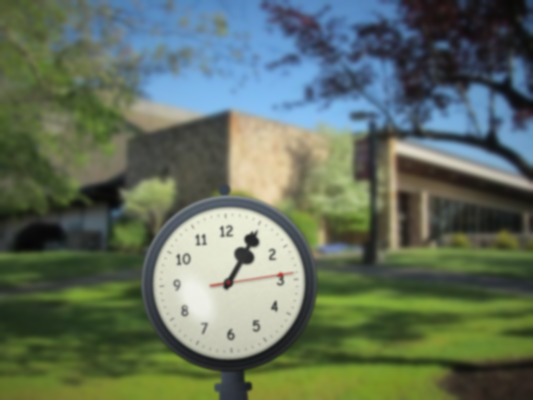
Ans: 1:05:14
